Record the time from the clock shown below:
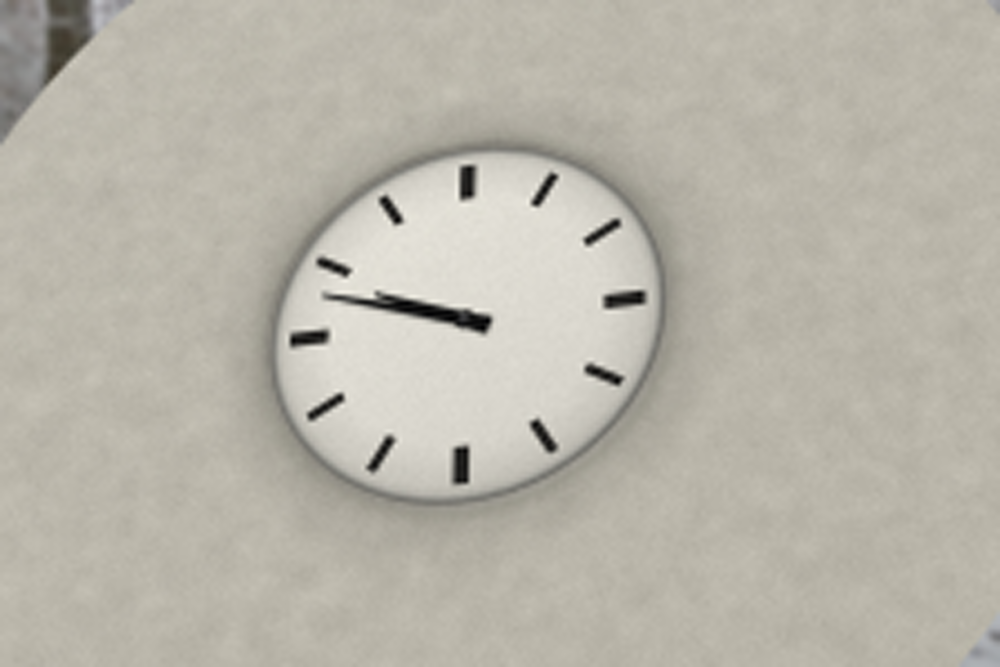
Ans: 9:48
